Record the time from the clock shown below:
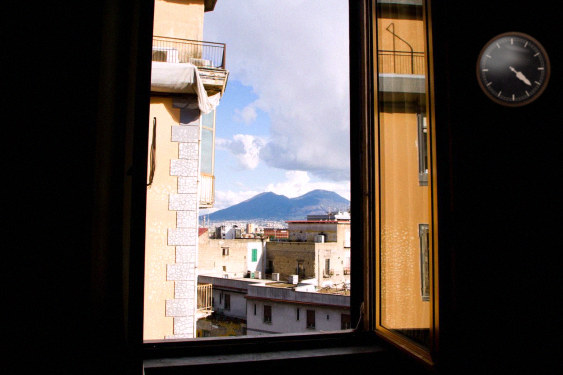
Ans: 4:22
